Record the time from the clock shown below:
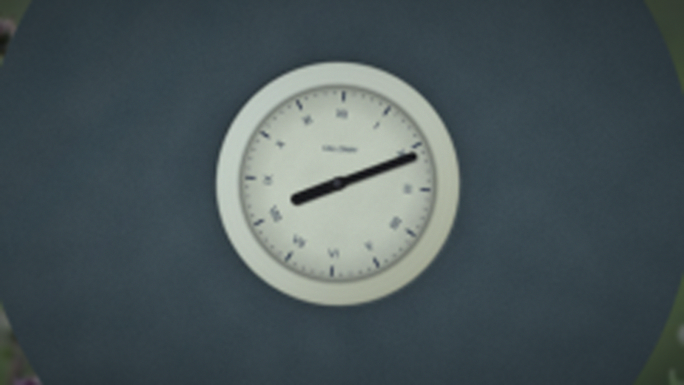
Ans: 8:11
